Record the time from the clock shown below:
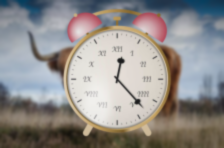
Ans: 12:23
